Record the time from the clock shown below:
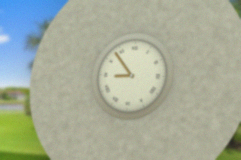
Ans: 8:53
